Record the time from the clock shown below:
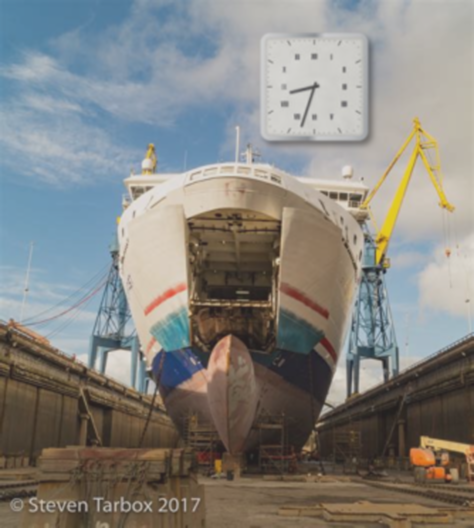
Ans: 8:33
